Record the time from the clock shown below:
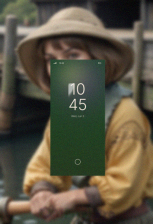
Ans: 10:45
